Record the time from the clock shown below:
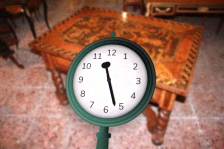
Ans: 11:27
